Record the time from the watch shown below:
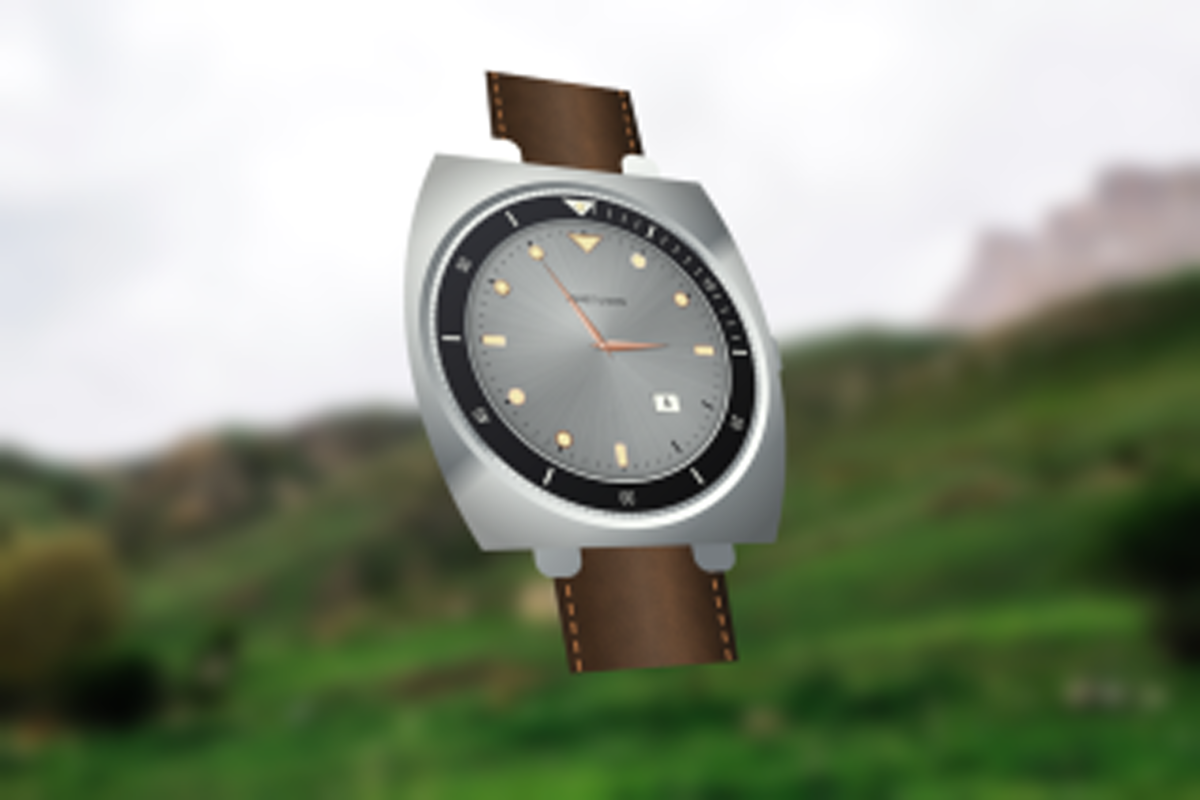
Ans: 2:55
